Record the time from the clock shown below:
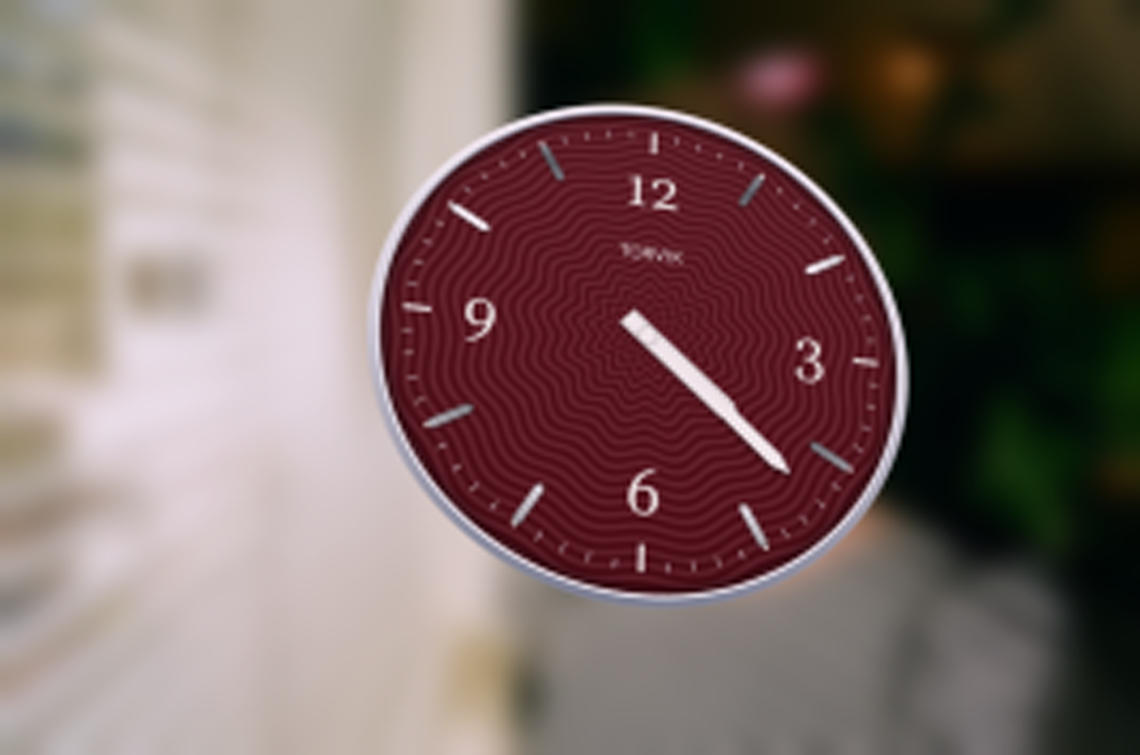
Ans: 4:22
